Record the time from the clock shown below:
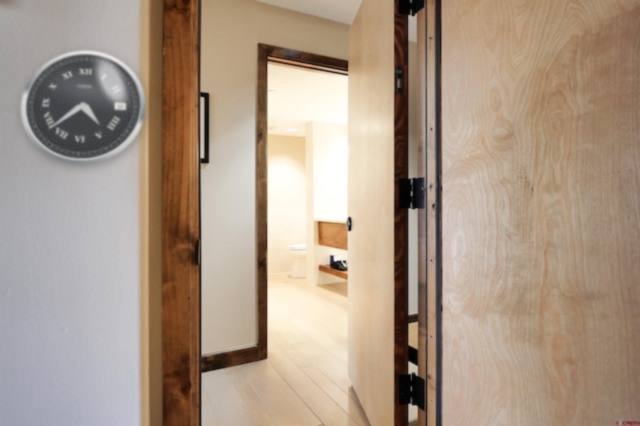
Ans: 4:38
